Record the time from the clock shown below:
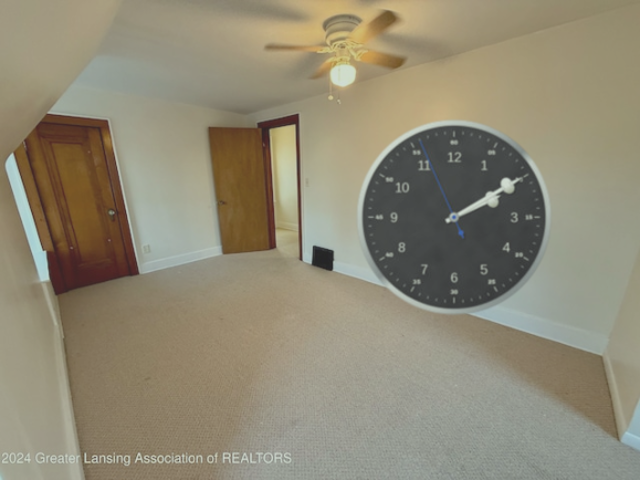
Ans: 2:09:56
